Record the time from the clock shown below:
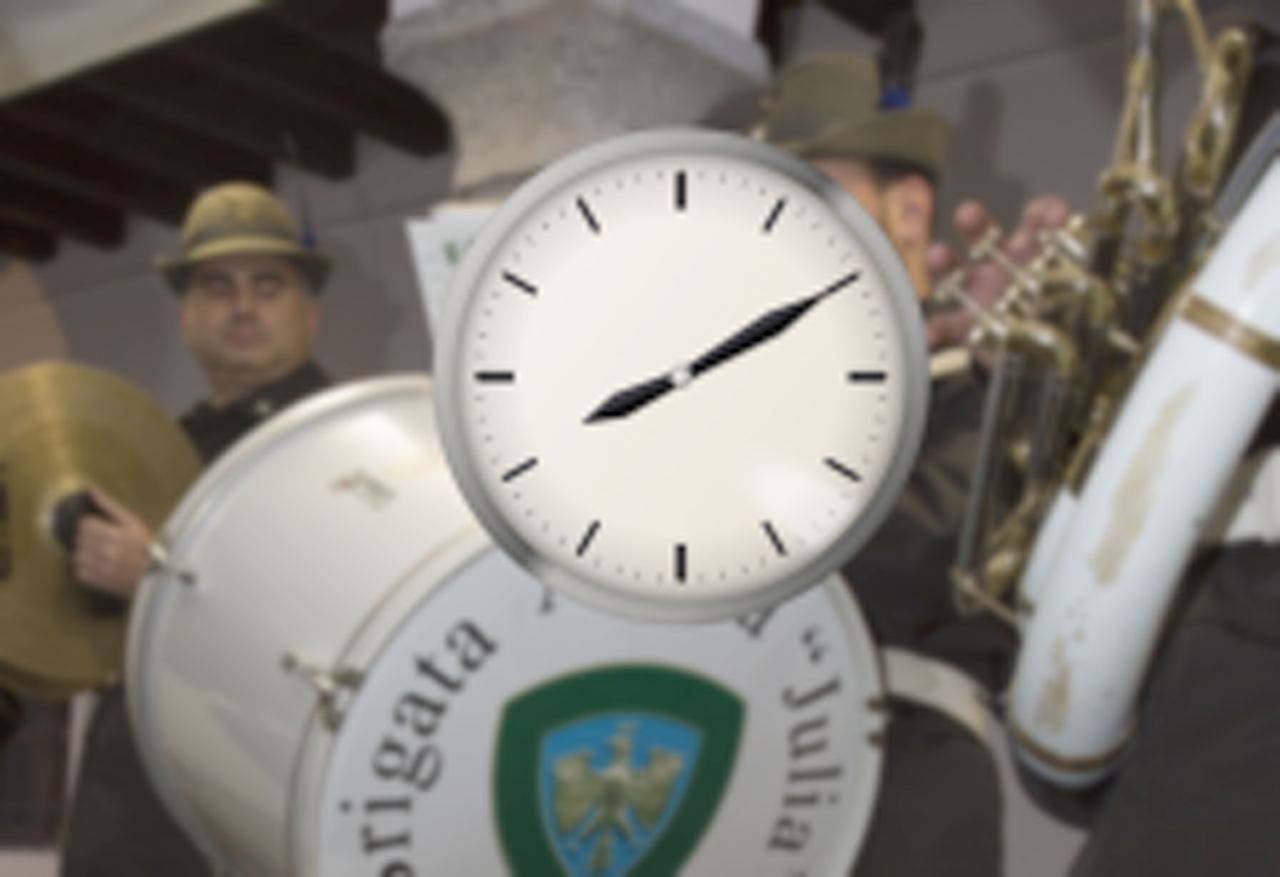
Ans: 8:10
